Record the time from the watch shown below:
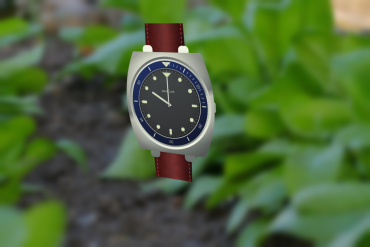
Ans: 10:00
